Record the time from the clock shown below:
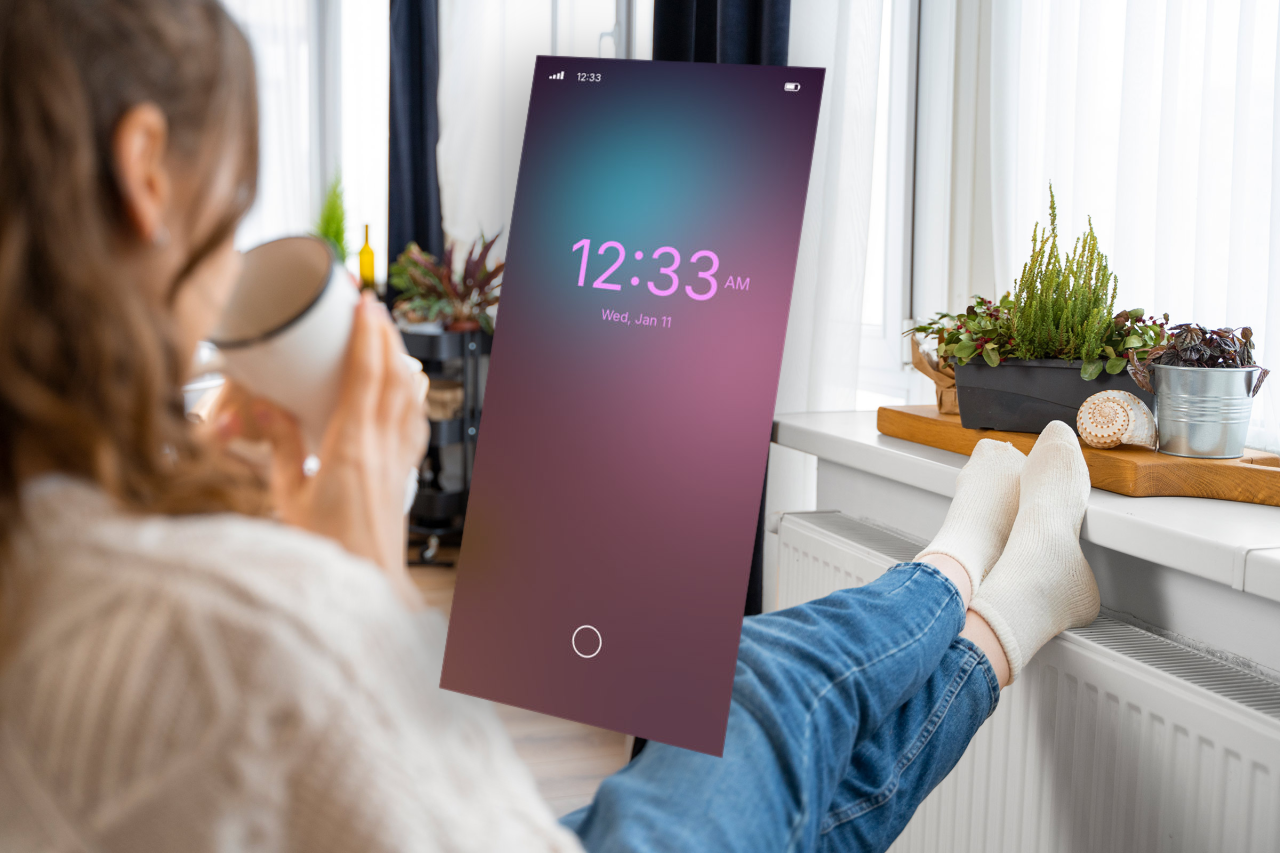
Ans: 12:33
